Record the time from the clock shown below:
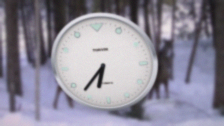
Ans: 6:37
